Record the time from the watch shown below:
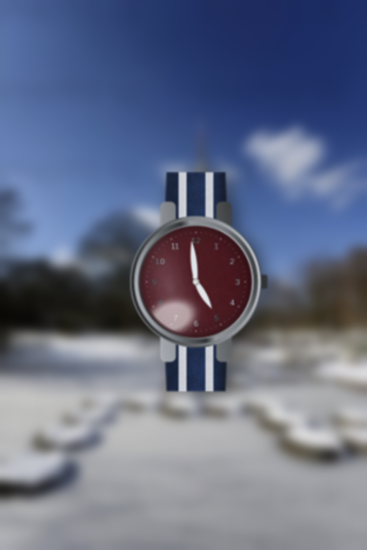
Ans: 4:59
